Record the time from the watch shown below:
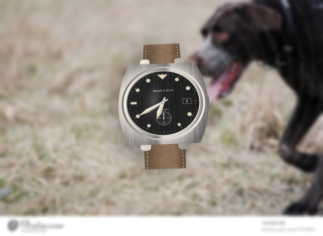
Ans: 6:40
